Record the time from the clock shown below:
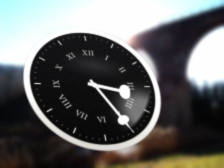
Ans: 3:25
